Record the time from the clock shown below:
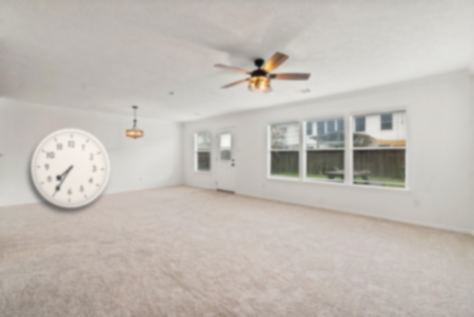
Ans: 7:35
